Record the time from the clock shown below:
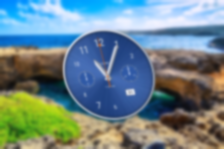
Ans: 11:05
